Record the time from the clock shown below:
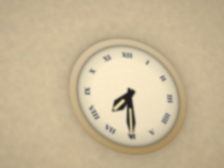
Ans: 7:30
